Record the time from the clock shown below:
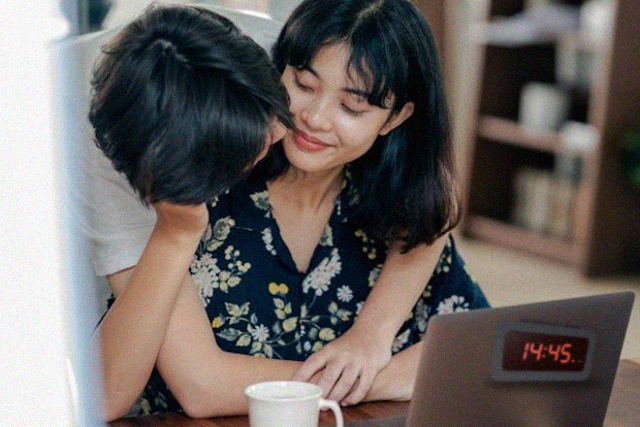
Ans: 14:45
